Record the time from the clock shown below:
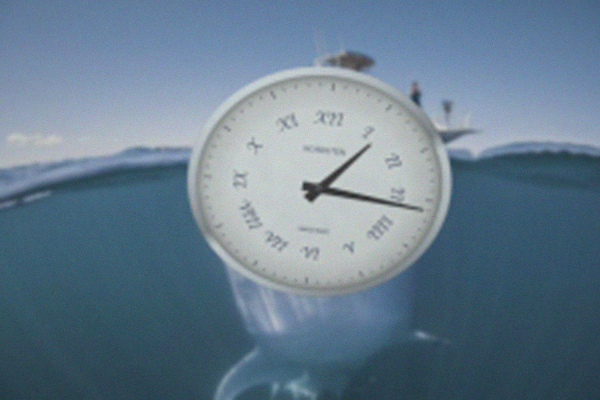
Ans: 1:16
